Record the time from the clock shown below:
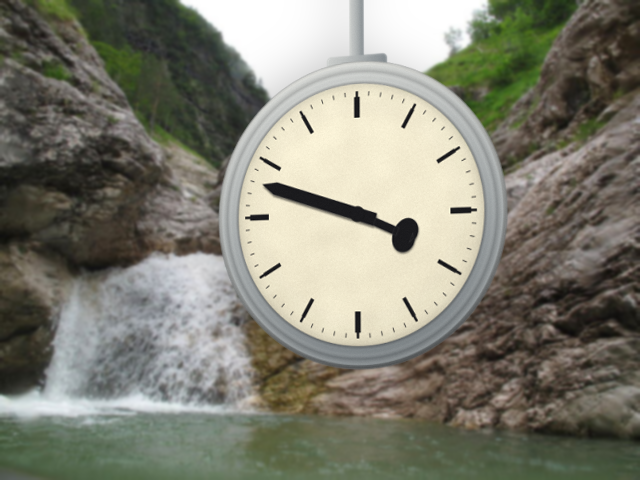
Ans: 3:48
